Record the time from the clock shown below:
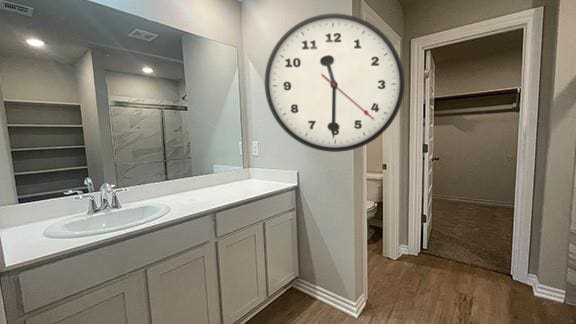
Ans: 11:30:22
